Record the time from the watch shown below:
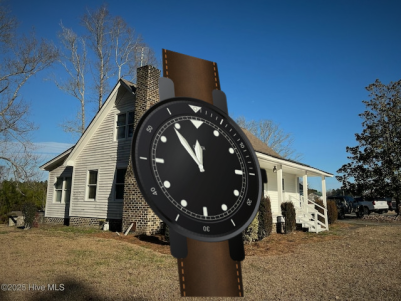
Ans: 11:54
